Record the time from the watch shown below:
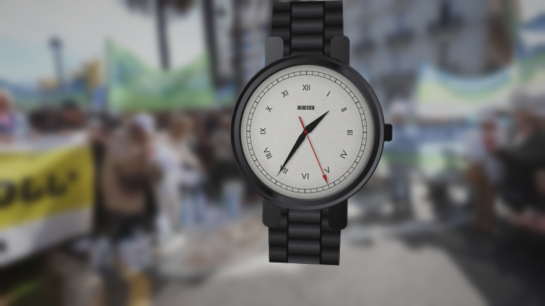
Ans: 1:35:26
